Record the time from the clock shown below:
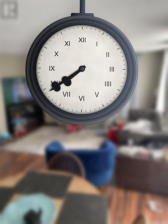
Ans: 7:39
